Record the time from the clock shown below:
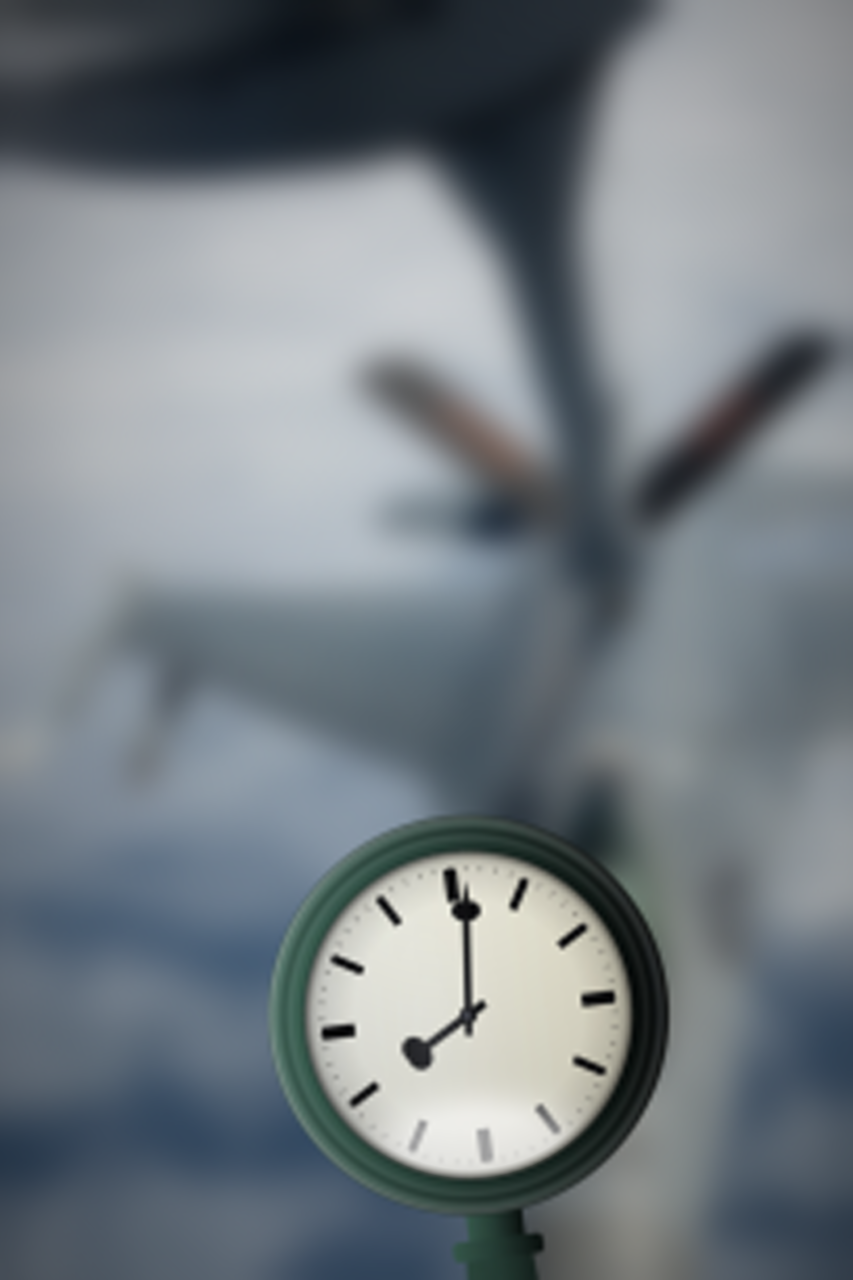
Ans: 8:01
